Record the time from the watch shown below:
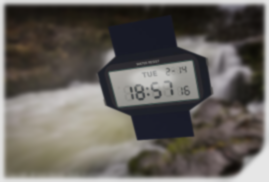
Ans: 18:57:16
